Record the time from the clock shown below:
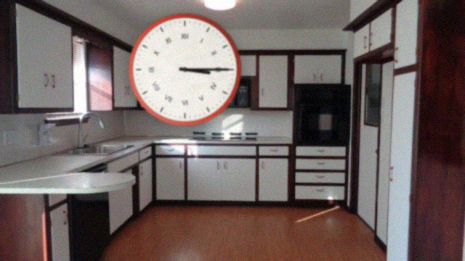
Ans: 3:15
